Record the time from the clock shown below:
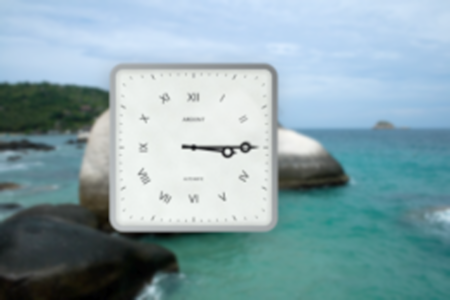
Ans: 3:15
